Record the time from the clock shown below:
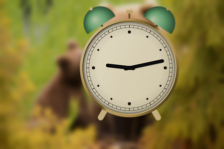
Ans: 9:13
